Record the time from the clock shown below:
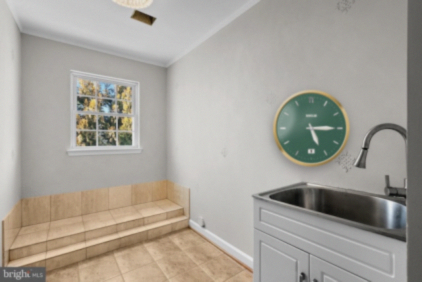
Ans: 5:15
